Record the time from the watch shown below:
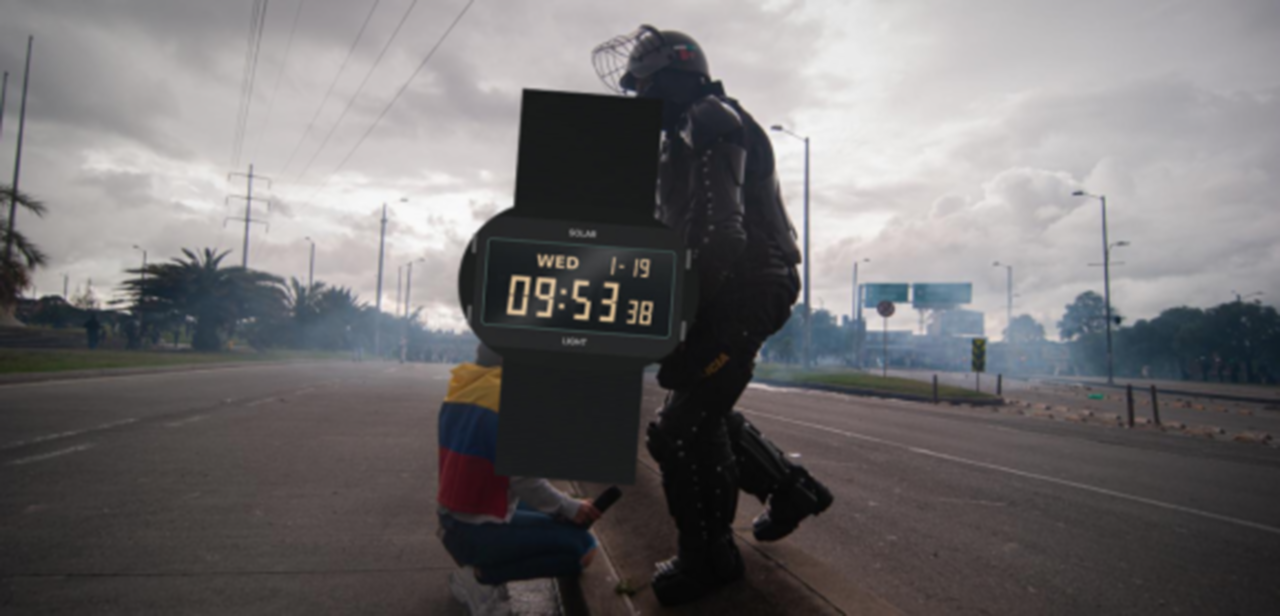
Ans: 9:53:38
